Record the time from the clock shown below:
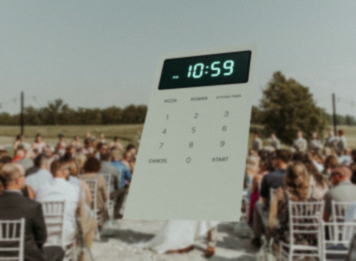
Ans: 10:59
